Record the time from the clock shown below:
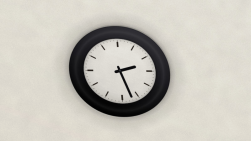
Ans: 2:27
